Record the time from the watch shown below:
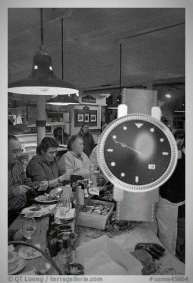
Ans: 9:49
